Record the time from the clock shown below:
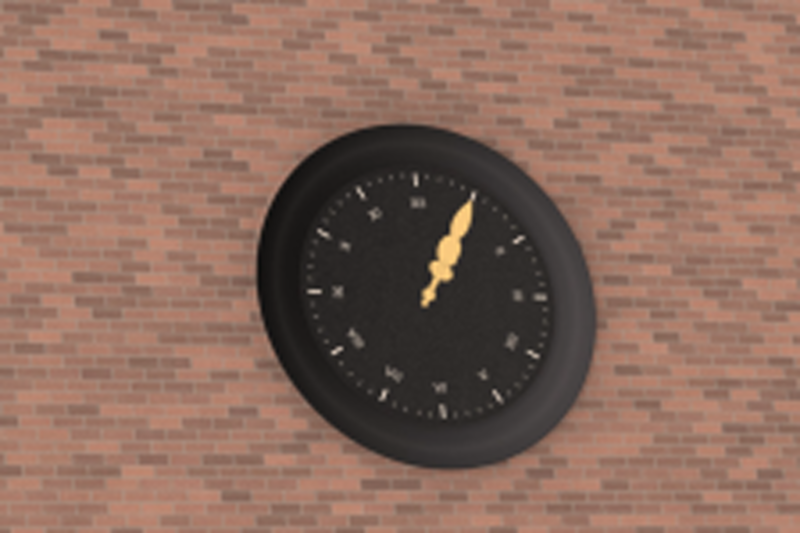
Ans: 1:05
